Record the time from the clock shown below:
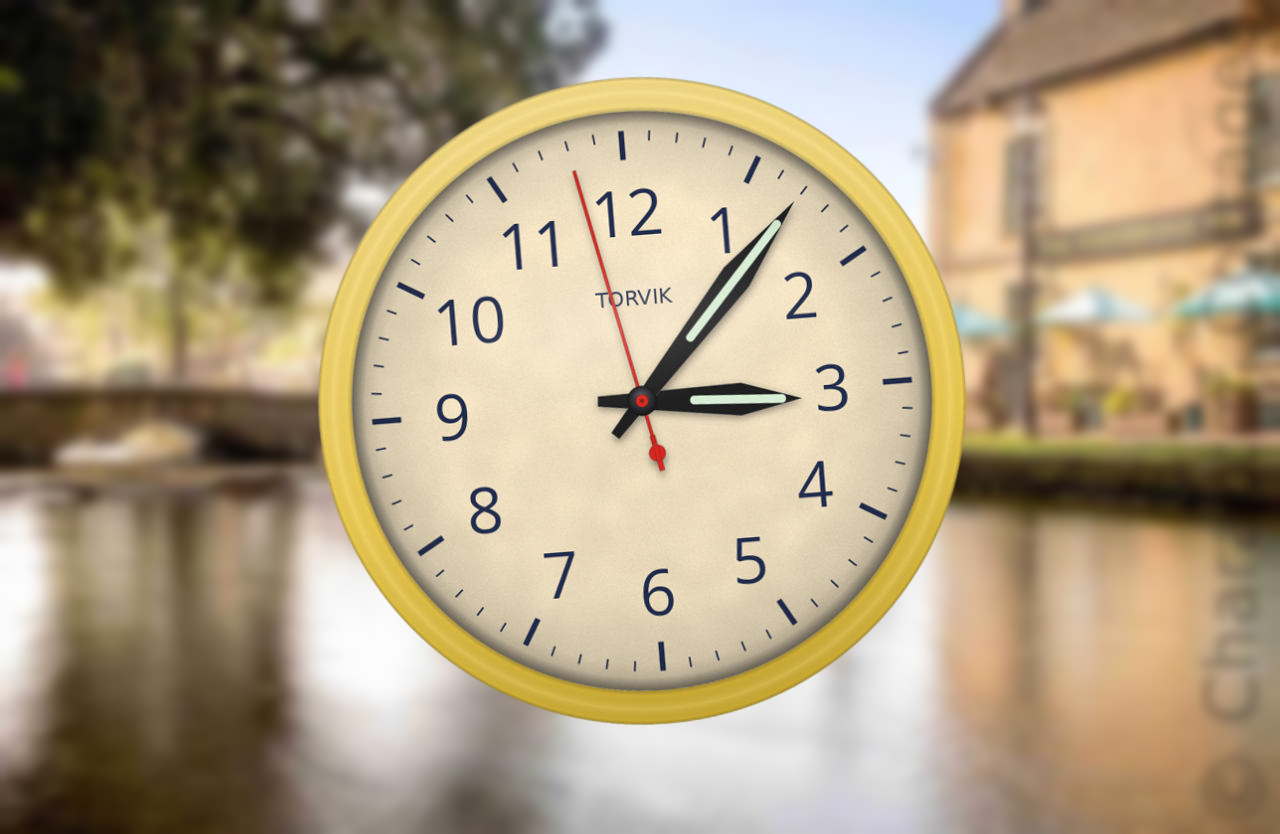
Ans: 3:06:58
